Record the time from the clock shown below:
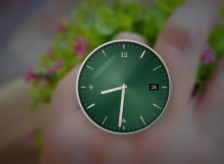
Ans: 8:31
